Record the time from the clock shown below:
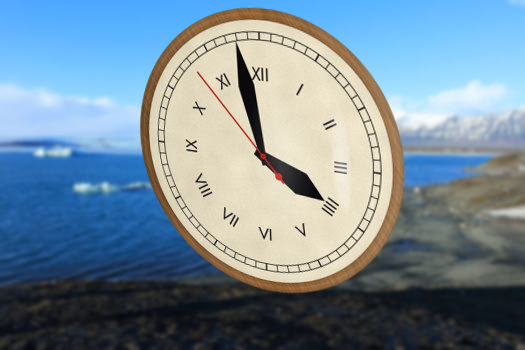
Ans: 3:57:53
